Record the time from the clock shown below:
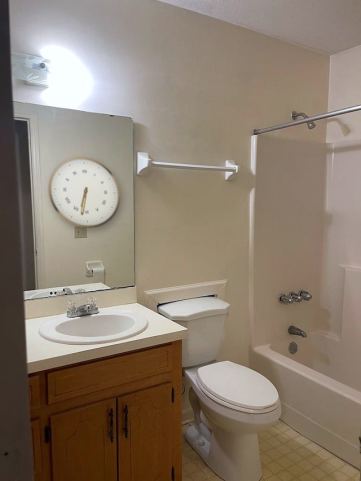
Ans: 6:32
